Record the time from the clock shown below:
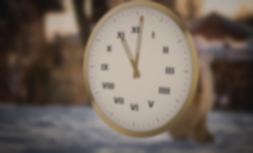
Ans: 11:01
